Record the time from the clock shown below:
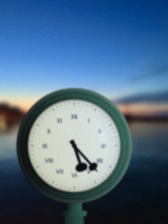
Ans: 5:23
